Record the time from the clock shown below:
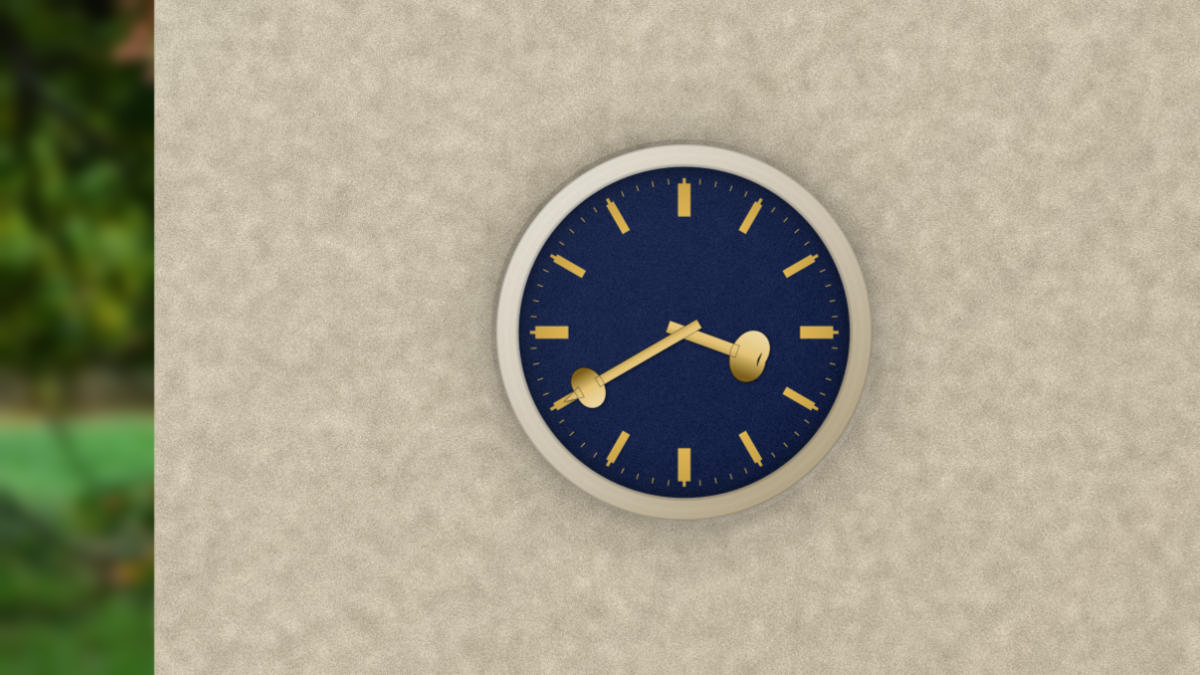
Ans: 3:40
